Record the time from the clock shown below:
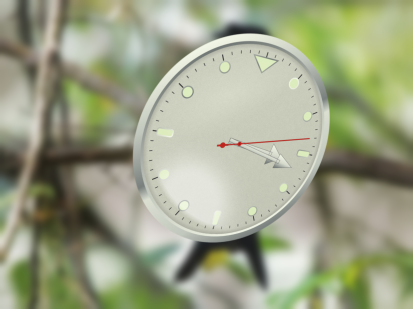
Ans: 3:17:13
